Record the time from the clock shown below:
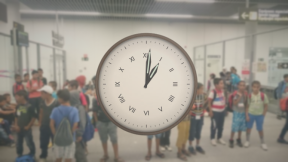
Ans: 1:01
